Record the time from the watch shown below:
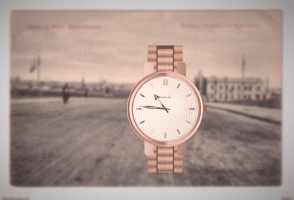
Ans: 10:46
